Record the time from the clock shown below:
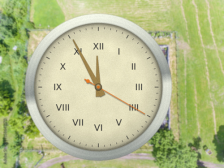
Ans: 11:55:20
